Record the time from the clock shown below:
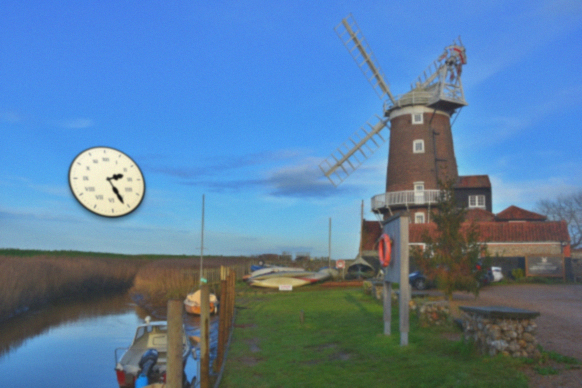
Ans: 2:26
